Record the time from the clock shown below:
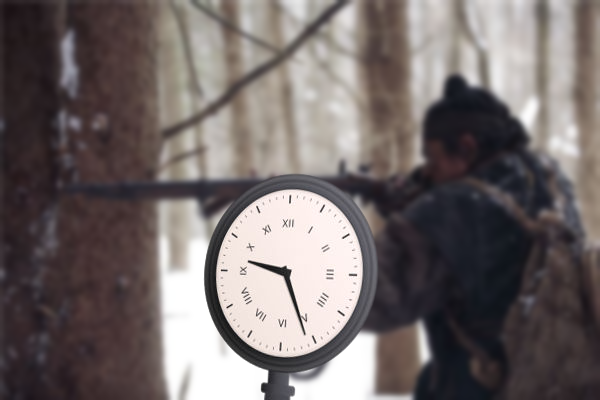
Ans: 9:26
